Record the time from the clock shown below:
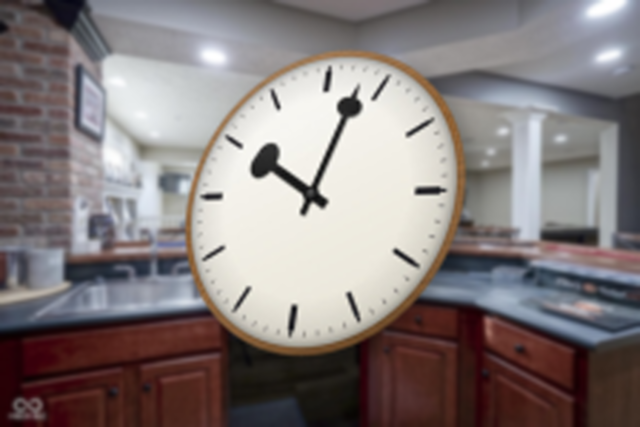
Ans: 10:03
